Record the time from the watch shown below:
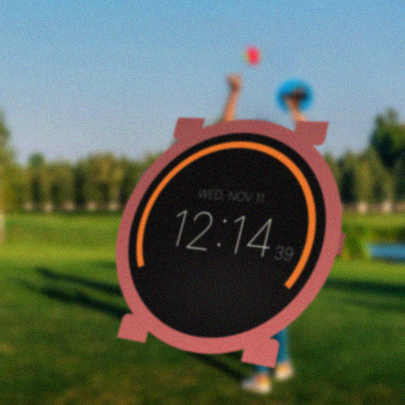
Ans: 12:14:39
